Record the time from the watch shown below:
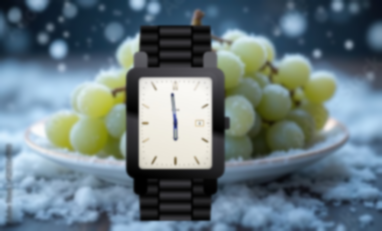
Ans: 5:59
